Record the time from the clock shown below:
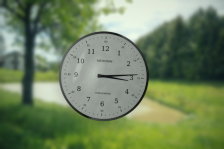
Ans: 3:14
